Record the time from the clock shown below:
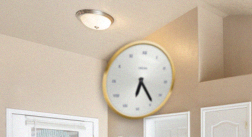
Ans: 6:24
